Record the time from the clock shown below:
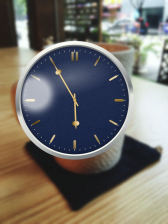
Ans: 5:55
